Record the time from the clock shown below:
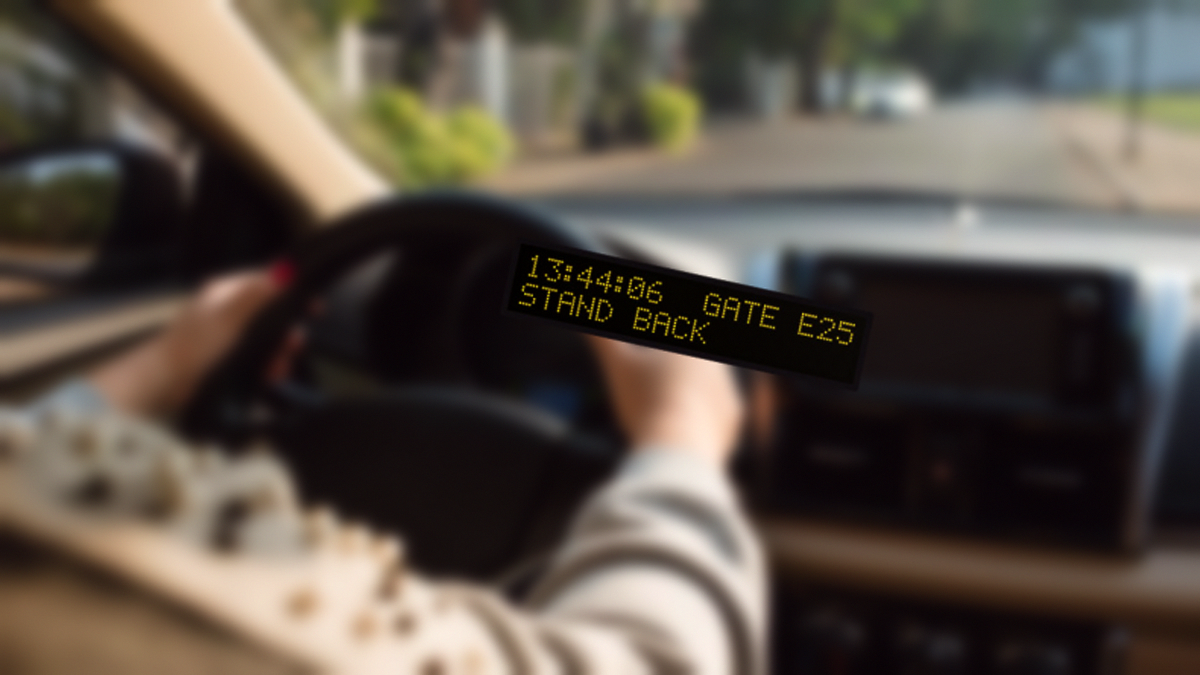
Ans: 13:44:06
